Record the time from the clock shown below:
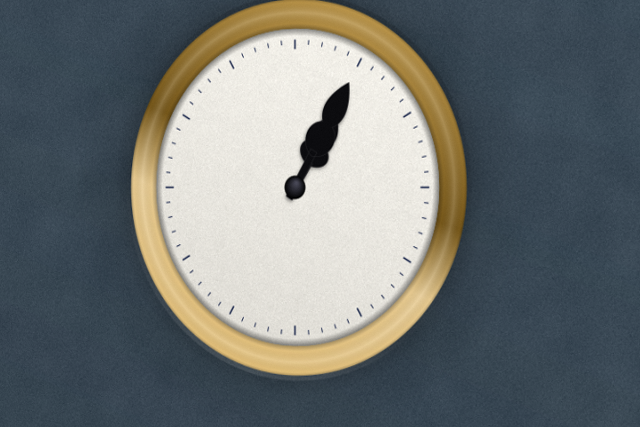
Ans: 1:05
